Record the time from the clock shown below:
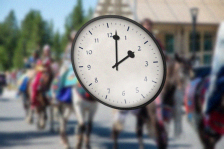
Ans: 2:02
